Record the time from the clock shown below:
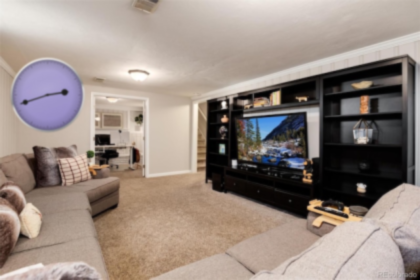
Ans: 2:42
